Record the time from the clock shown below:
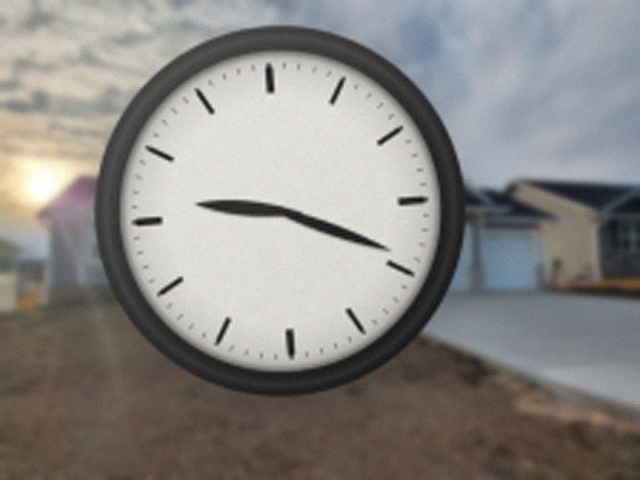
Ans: 9:19
